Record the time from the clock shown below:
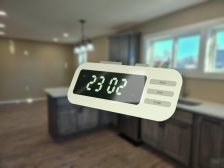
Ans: 23:02
